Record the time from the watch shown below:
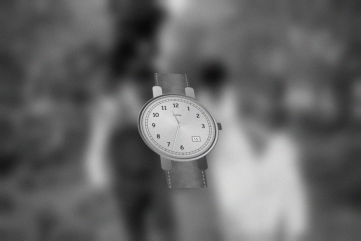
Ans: 11:33
